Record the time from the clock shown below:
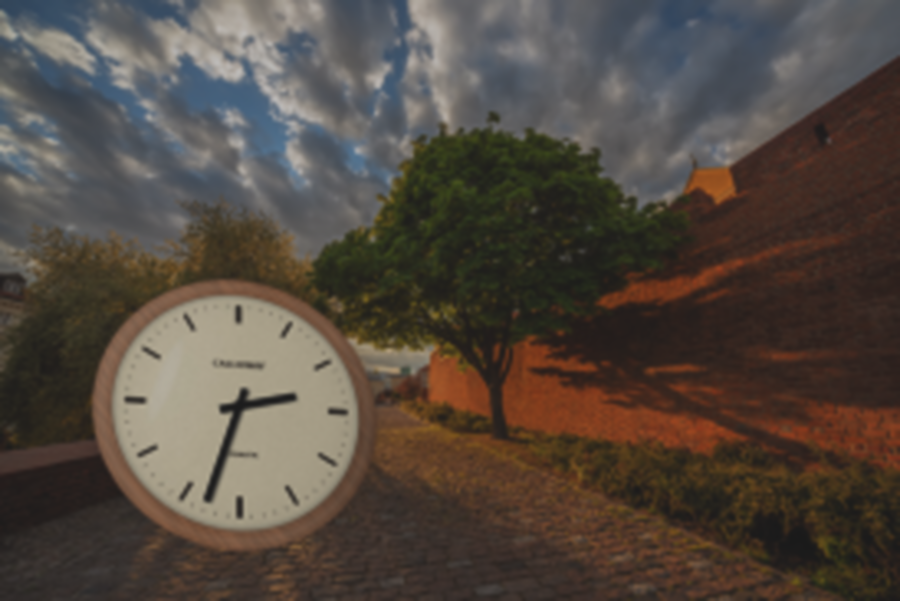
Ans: 2:33
